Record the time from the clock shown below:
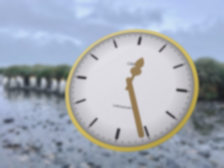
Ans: 12:26
